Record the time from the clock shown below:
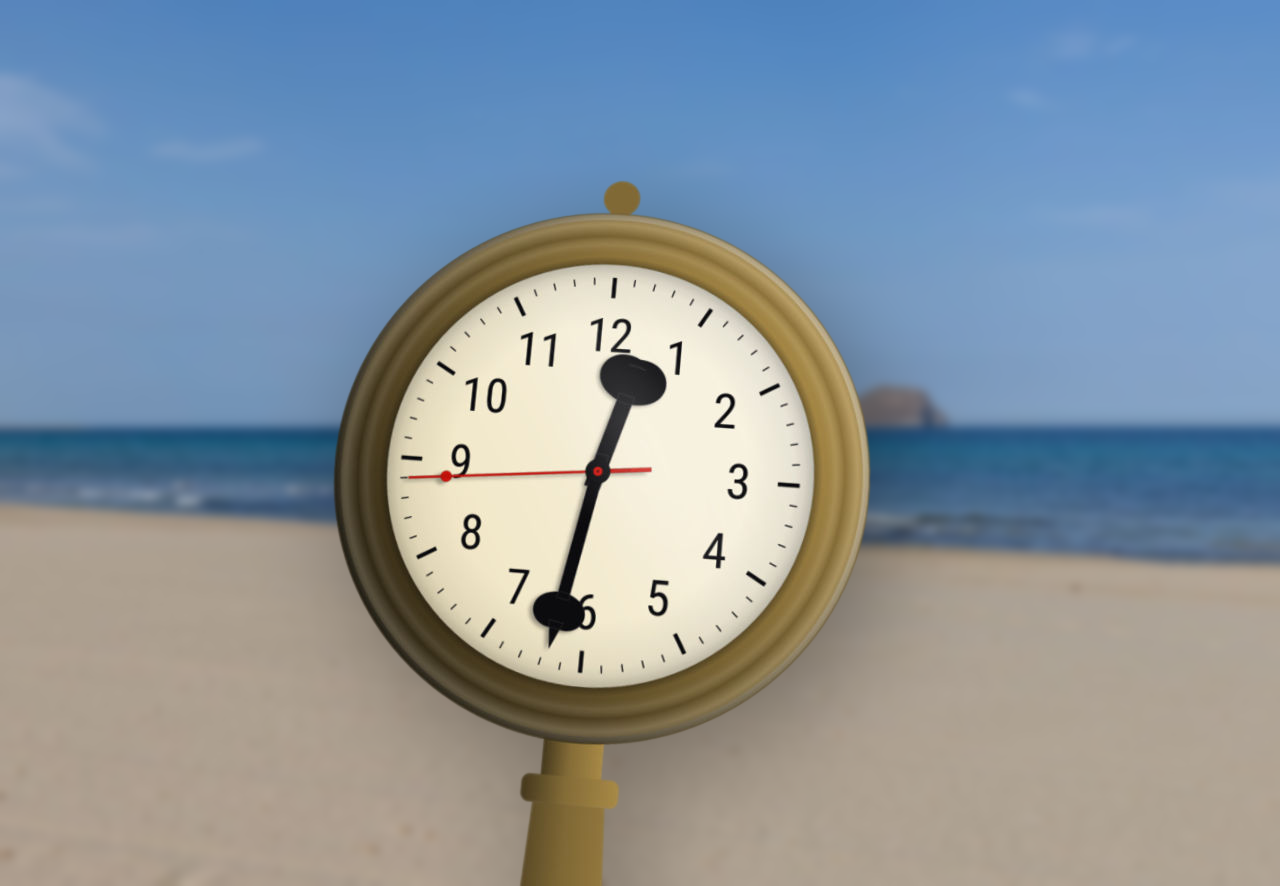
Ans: 12:31:44
